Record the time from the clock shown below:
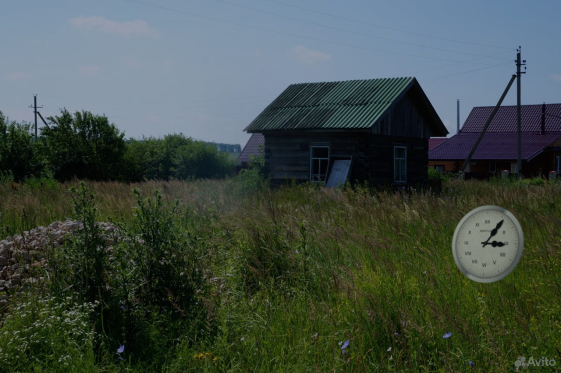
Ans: 3:06
